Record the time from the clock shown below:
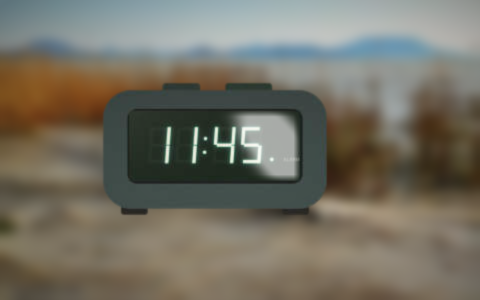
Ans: 11:45
